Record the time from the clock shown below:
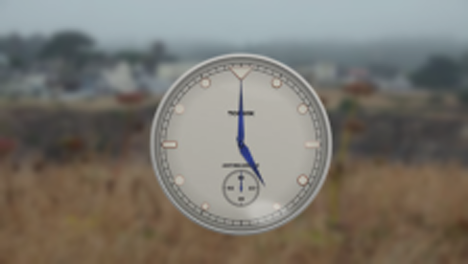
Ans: 5:00
